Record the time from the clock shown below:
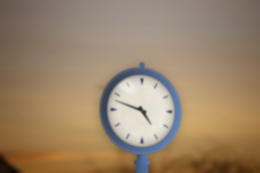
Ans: 4:48
